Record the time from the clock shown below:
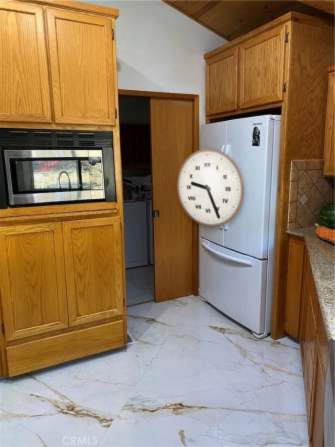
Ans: 9:26
